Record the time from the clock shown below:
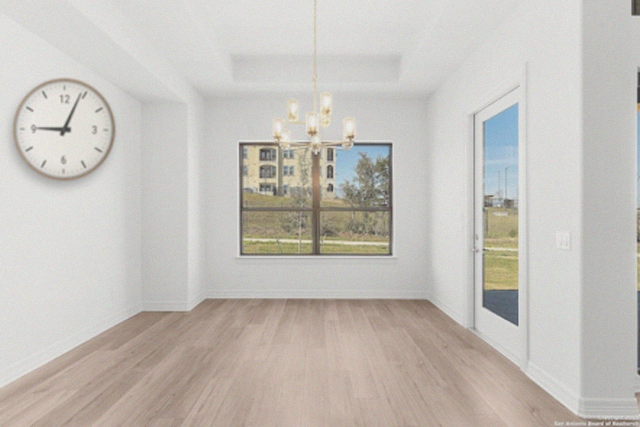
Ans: 9:04
